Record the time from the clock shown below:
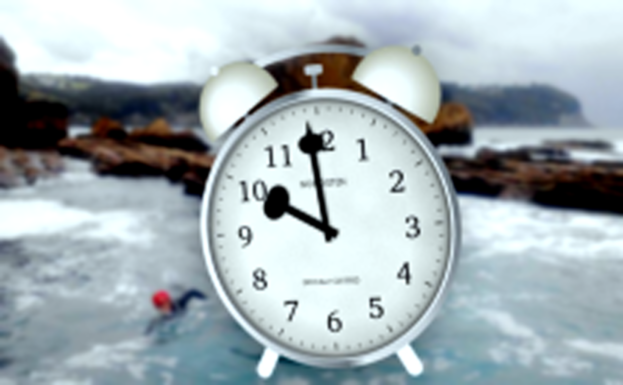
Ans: 9:59
